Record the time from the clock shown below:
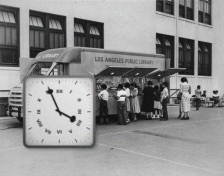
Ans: 3:56
